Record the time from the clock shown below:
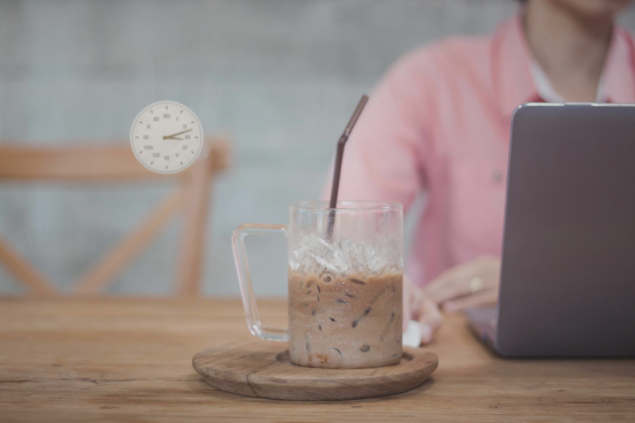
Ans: 3:12
